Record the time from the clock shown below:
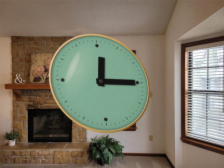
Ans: 12:15
